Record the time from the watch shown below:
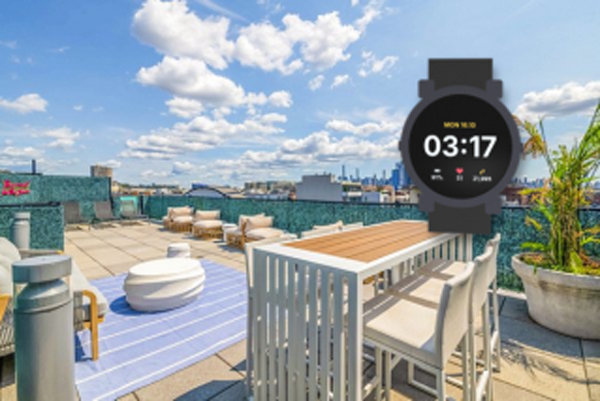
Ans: 3:17
